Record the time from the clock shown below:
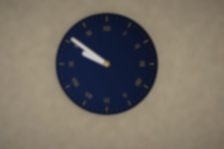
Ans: 9:51
